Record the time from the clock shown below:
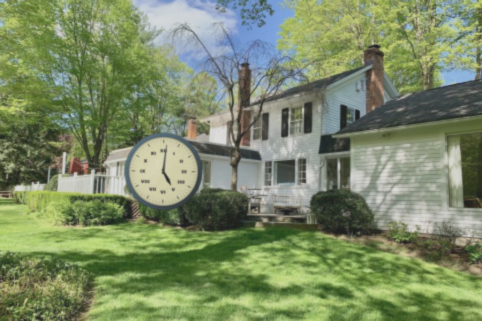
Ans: 5:01
